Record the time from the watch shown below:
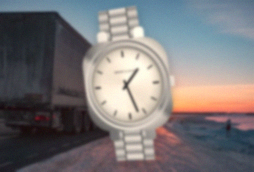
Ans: 1:27
